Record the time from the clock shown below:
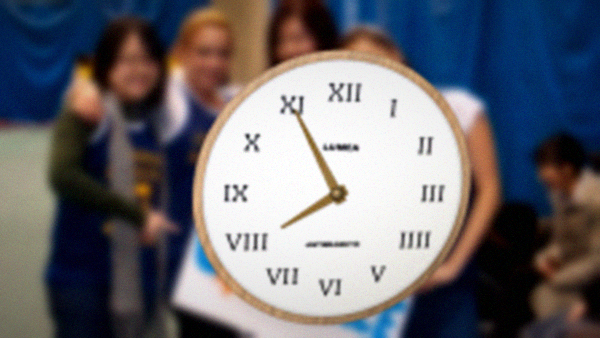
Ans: 7:55
